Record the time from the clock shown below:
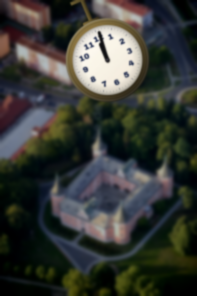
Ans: 12:01
